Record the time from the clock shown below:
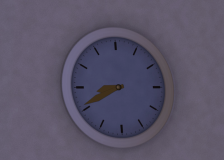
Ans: 8:41
